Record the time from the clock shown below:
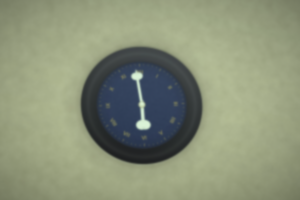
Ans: 5:59
